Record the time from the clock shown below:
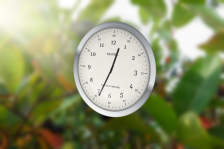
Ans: 12:34
